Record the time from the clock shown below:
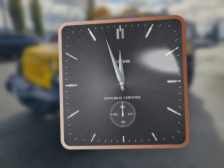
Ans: 11:57
